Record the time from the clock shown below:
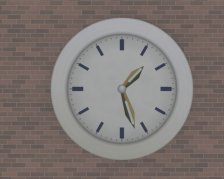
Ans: 1:27
